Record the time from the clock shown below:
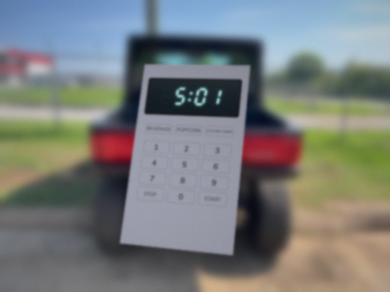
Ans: 5:01
